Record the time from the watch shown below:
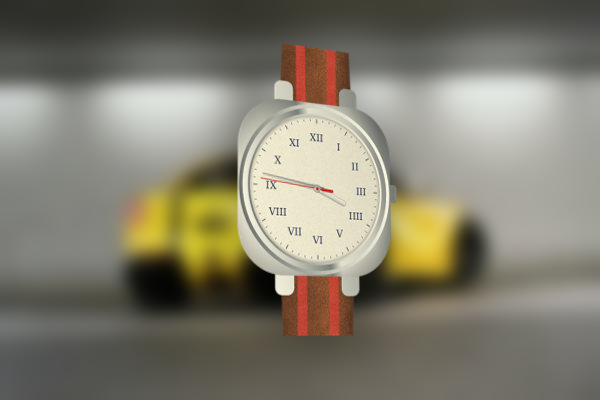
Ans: 3:46:46
